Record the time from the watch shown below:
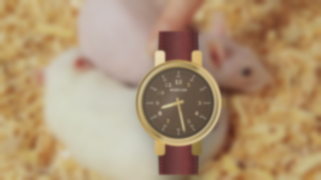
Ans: 8:28
